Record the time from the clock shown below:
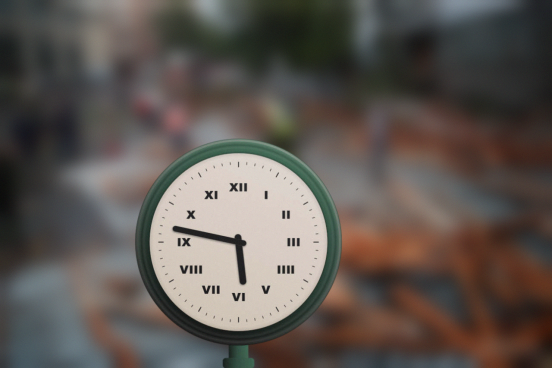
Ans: 5:47
